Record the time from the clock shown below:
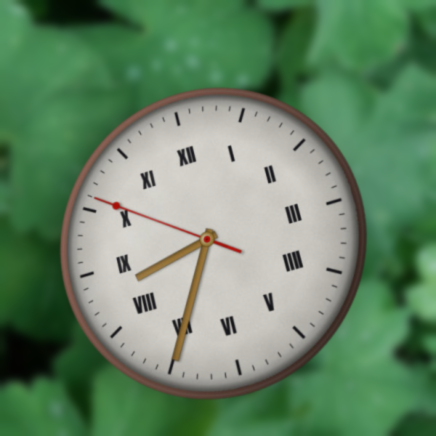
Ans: 8:34:51
